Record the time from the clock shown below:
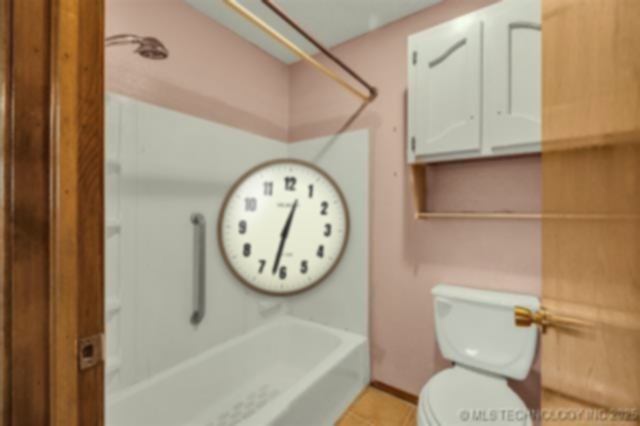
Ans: 12:32
